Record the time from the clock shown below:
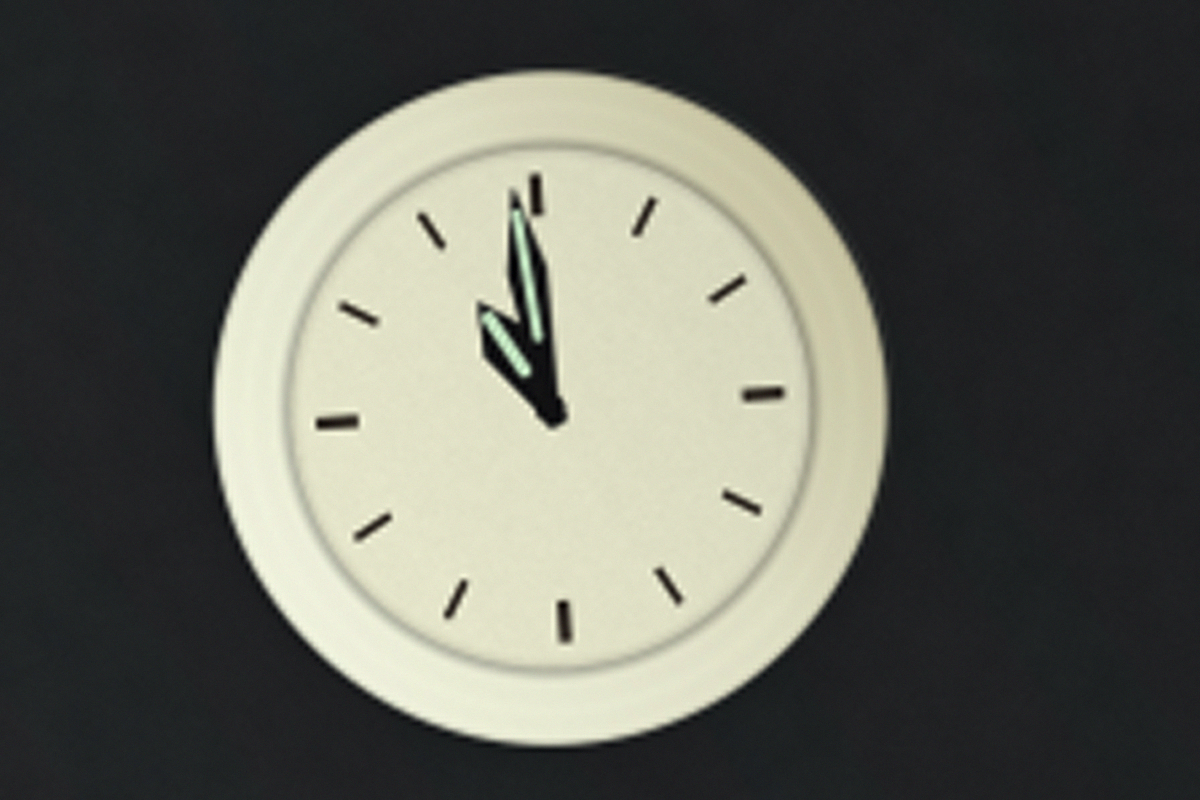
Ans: 10:59
